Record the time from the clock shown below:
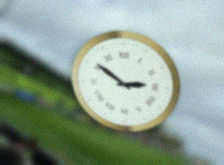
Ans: 2:51
